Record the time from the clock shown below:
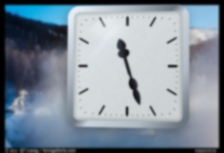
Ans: 11:27
